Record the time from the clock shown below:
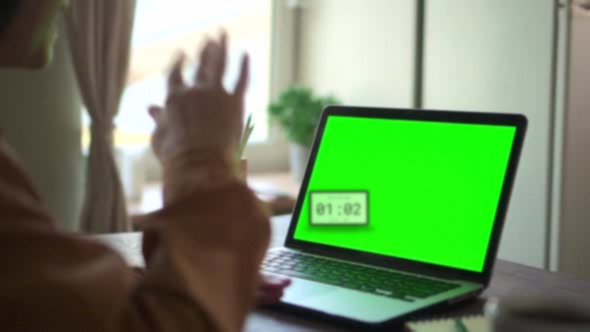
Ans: 1:02
